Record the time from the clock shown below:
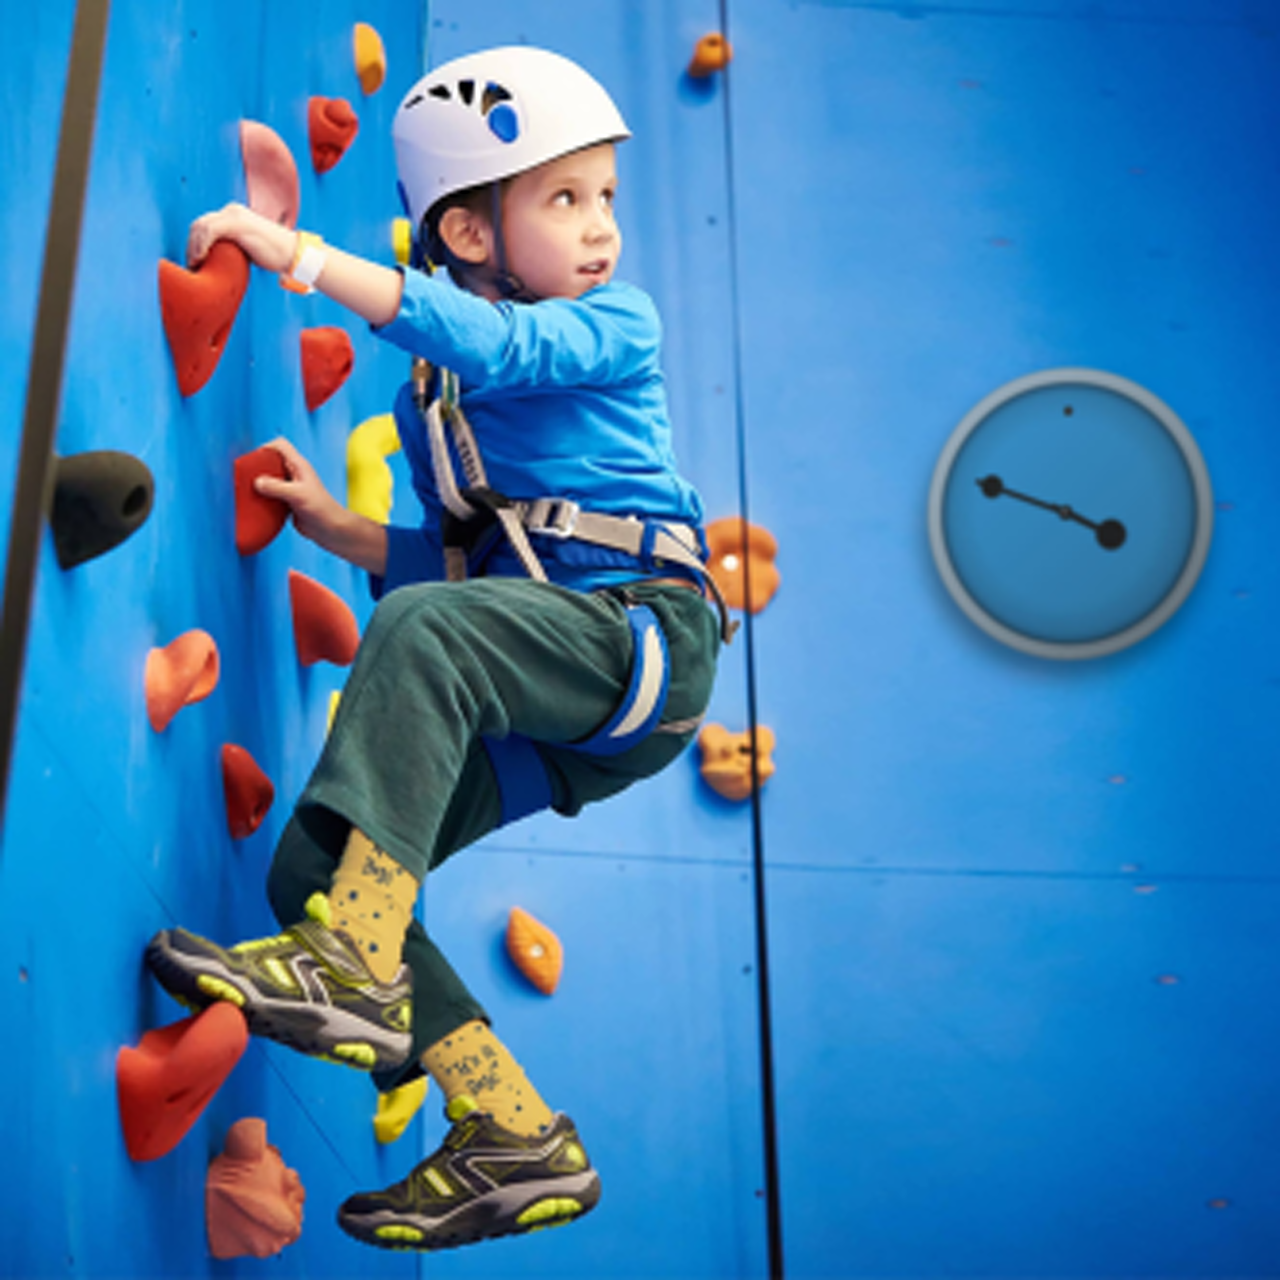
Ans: 3:48
